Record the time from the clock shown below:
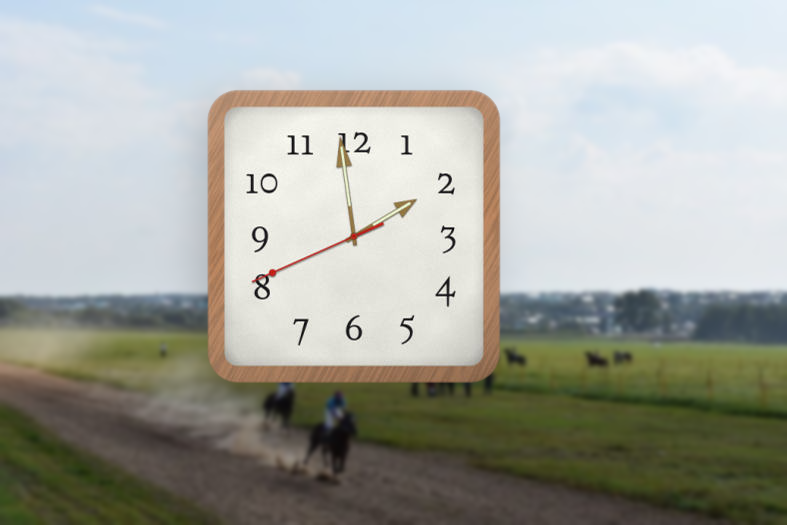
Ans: 1:58:41
